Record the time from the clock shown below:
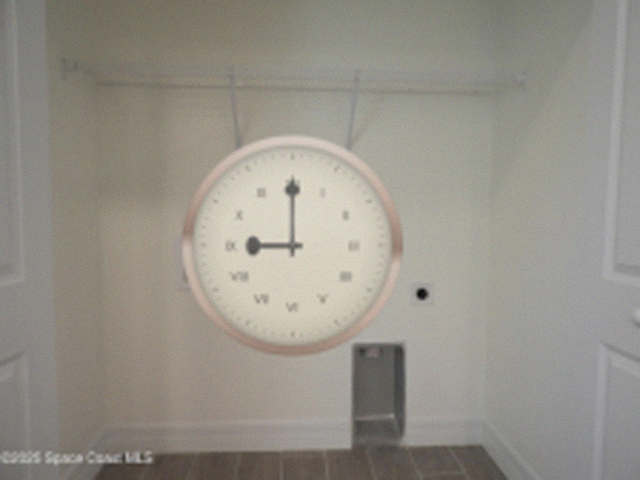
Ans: 9:00
